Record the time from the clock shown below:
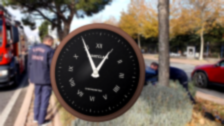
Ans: 12:55
